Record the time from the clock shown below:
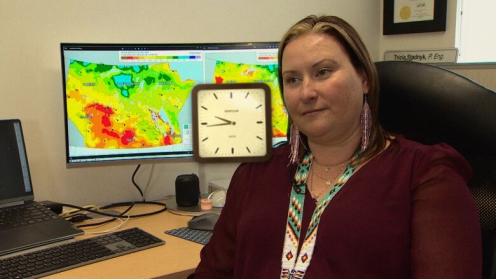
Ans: 9:44
